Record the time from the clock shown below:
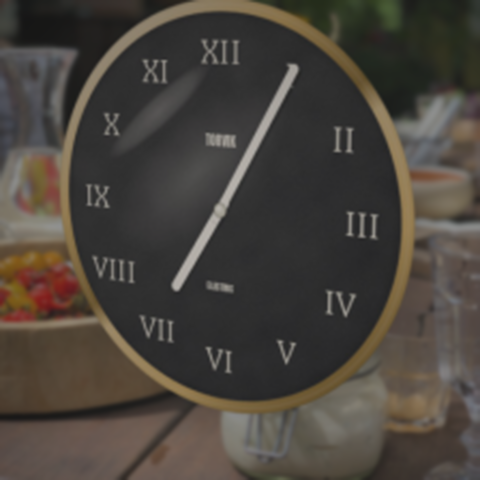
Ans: 7:05
